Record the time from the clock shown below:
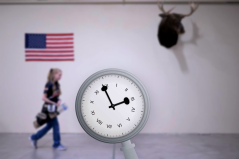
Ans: 2:59
